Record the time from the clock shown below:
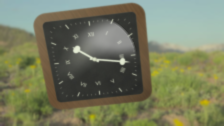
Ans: 10:17
